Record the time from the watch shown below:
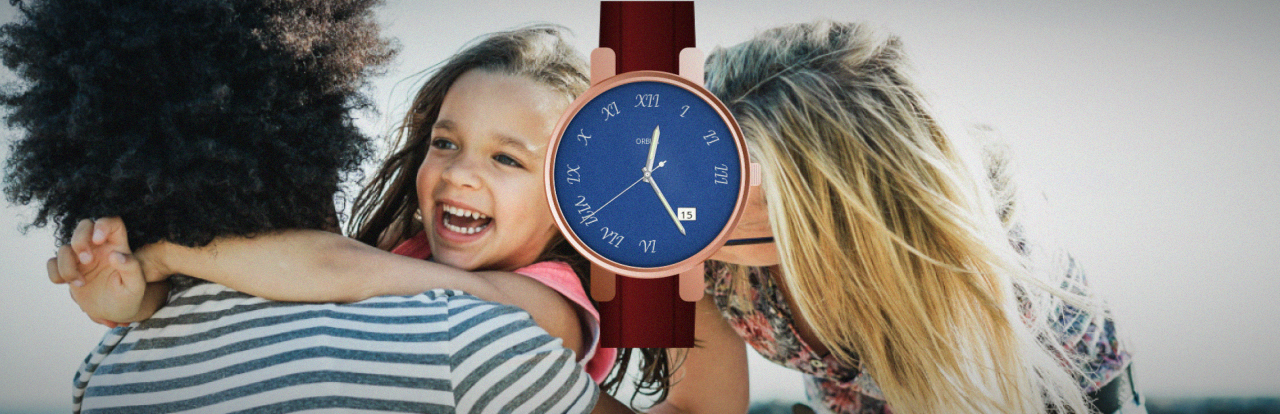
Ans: 12:24:39
